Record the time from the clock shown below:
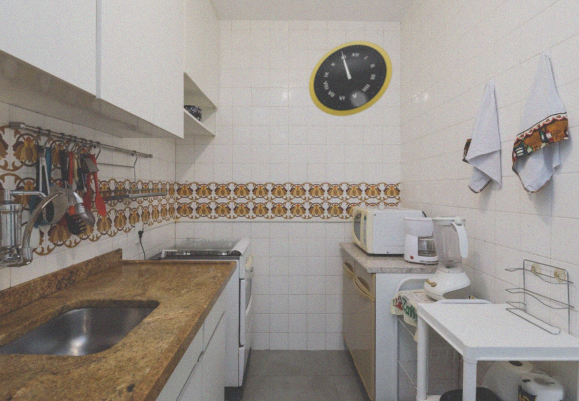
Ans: 10:55
